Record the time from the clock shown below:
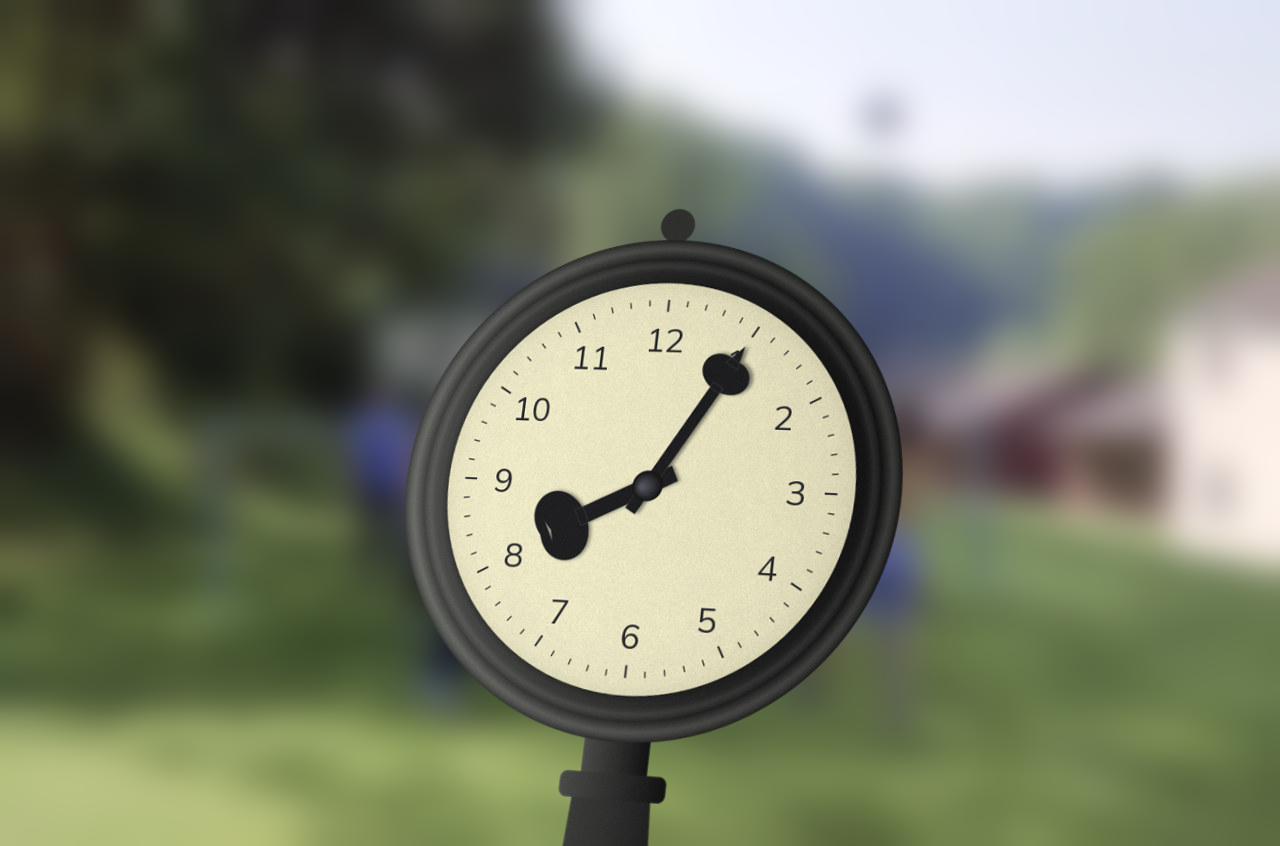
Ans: 8:05
